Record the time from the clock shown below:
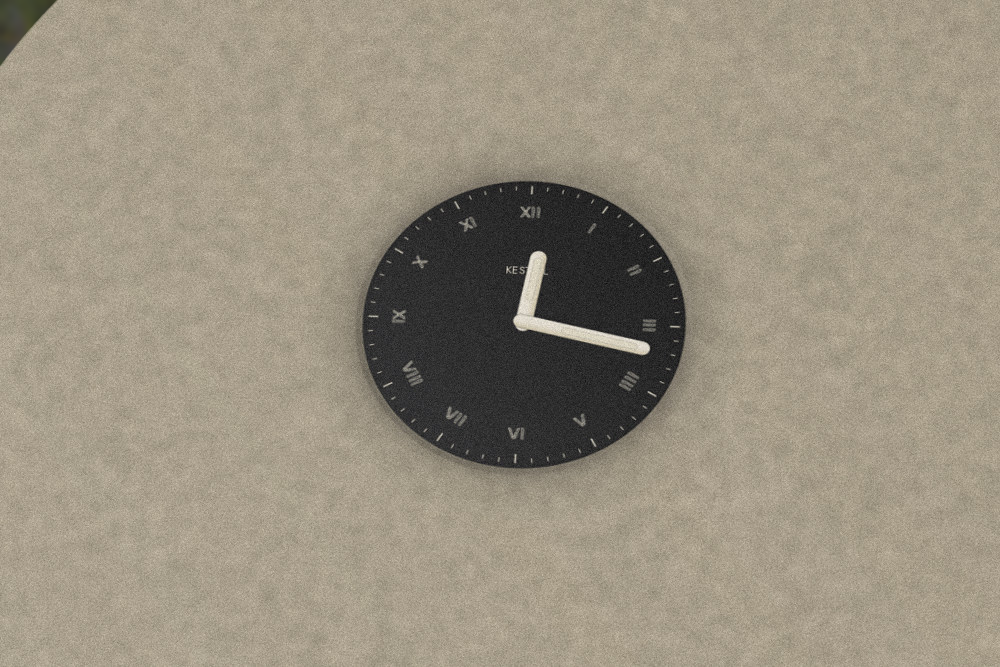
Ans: 12:17
